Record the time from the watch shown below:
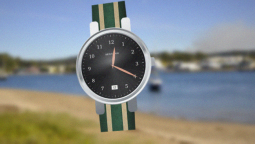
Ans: 12:20
